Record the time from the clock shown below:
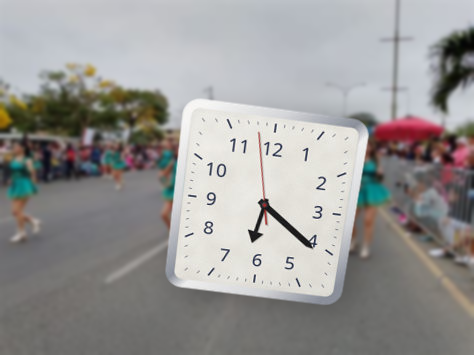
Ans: 6:20:58
